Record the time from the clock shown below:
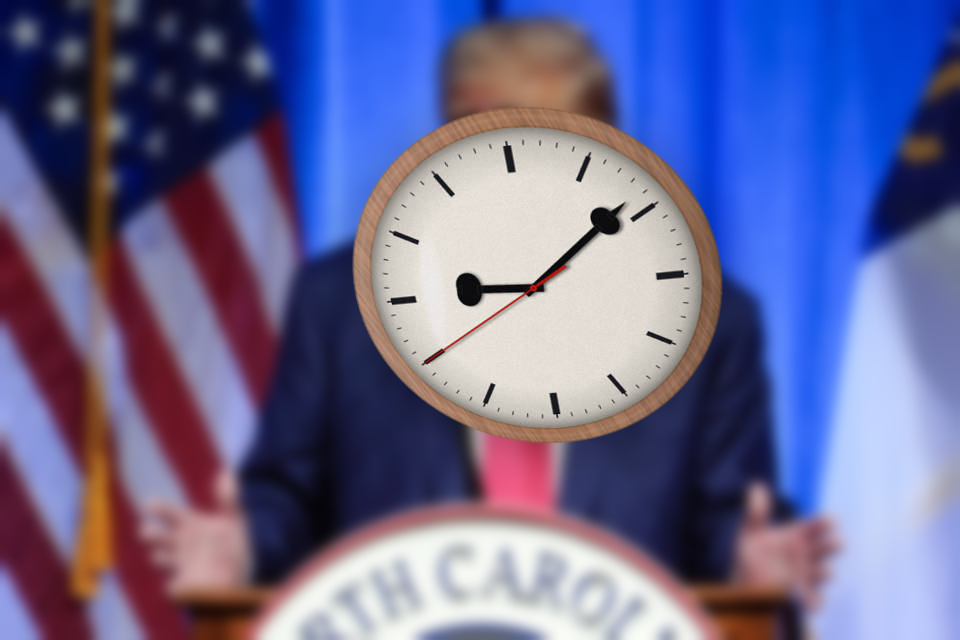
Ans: 9:08:40
